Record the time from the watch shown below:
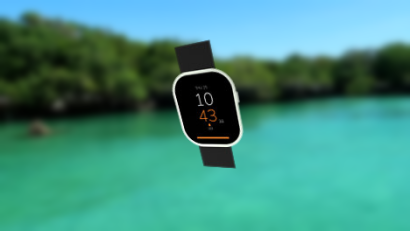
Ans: 10:43
